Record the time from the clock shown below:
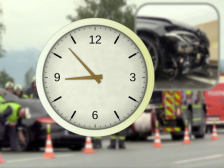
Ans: 8:53
